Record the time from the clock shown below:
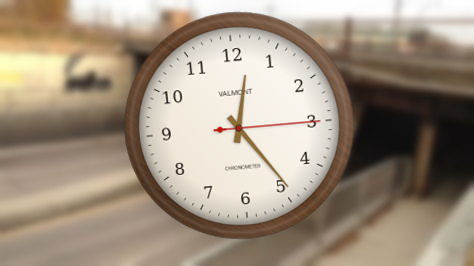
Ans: 12:24:15
